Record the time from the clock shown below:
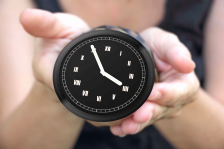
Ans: 3:55
